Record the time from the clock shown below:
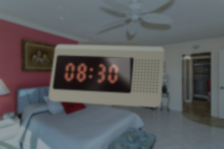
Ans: 8:30
